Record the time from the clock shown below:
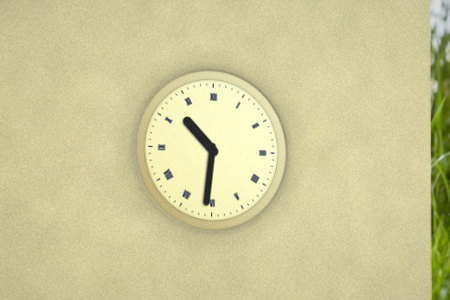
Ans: 10:31
